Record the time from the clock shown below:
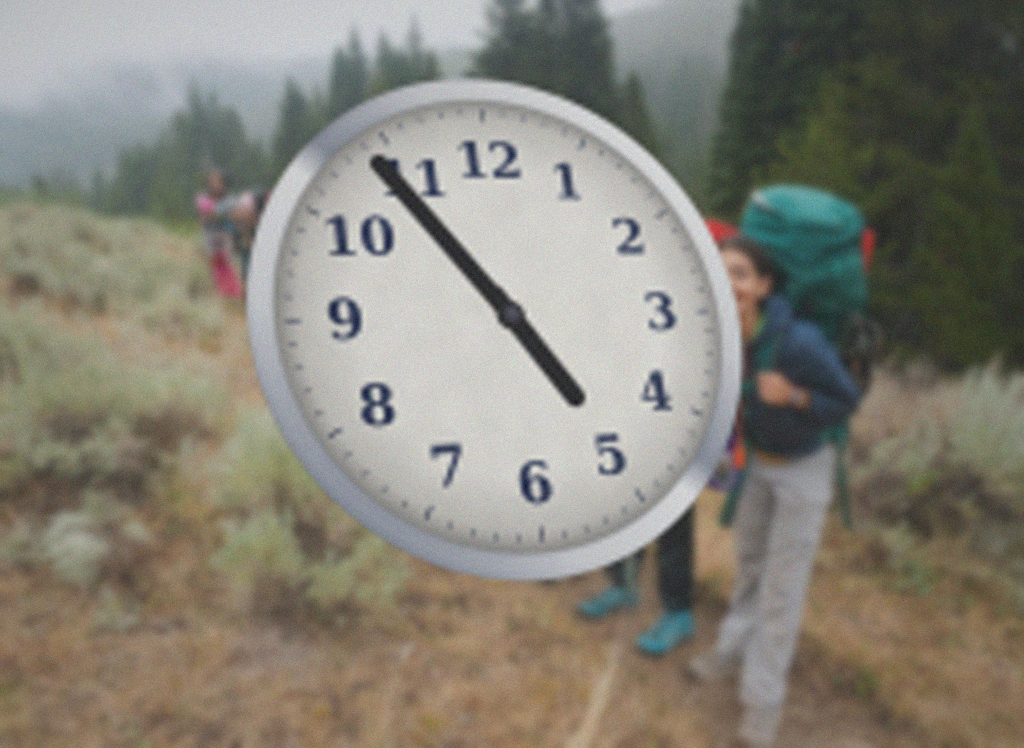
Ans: 4:54
